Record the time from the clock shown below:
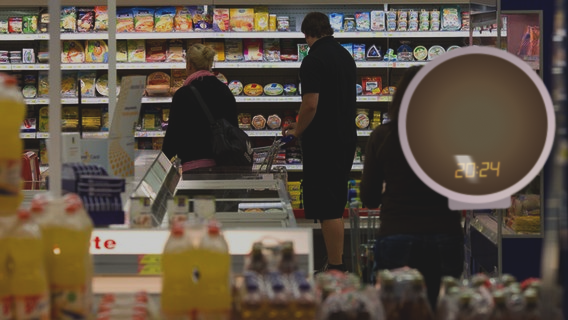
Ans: 20:24
